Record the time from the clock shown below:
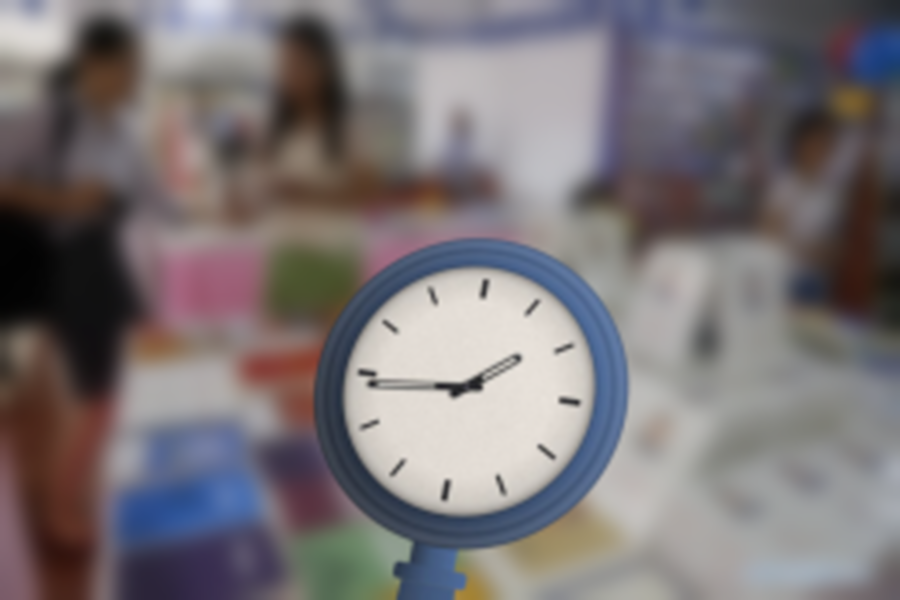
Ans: 1:44
